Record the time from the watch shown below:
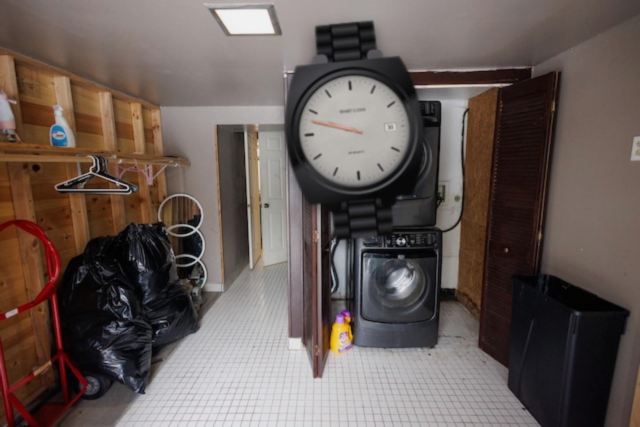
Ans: 9:48
